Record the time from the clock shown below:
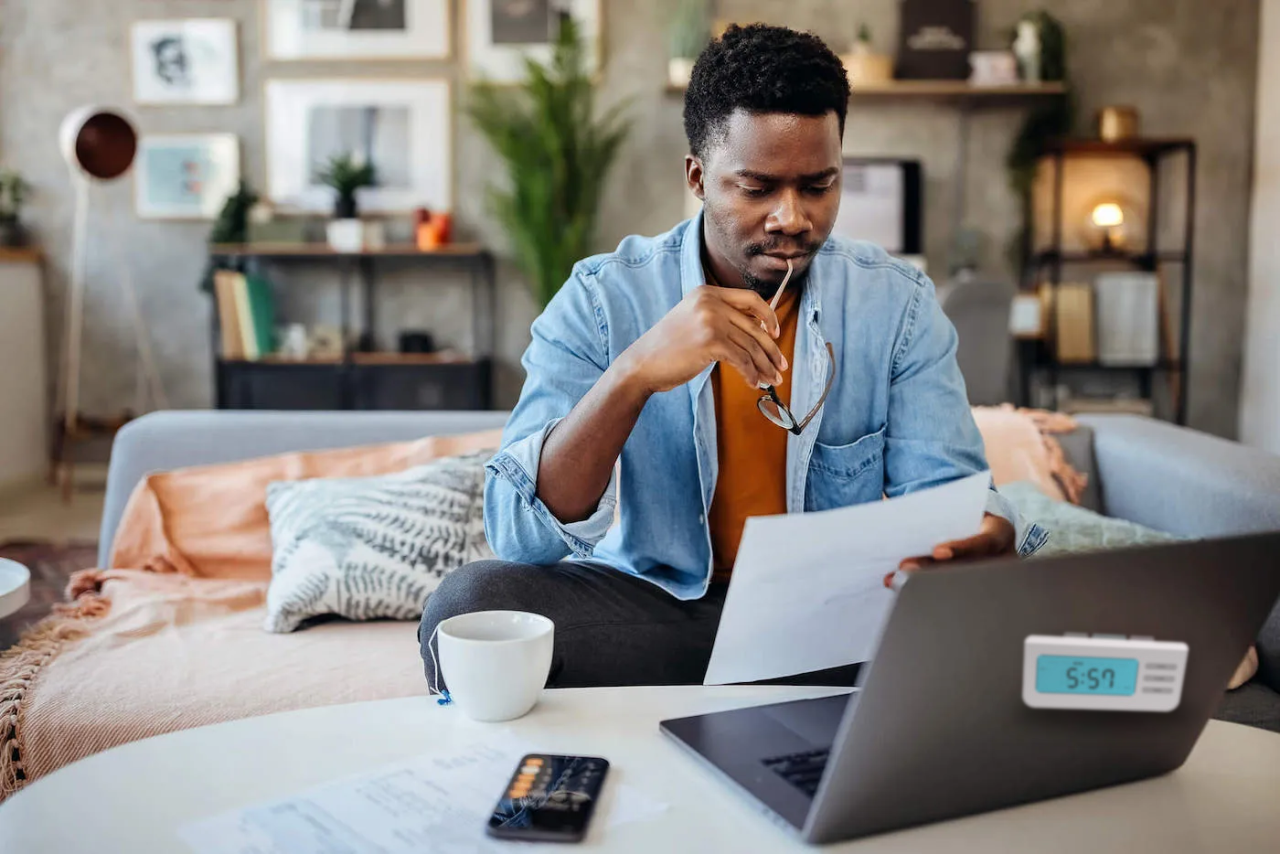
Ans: 5:57
